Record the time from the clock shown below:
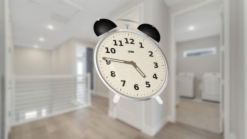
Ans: 4:46
